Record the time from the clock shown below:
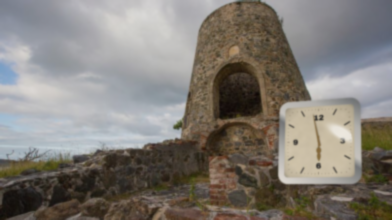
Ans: 5:58
